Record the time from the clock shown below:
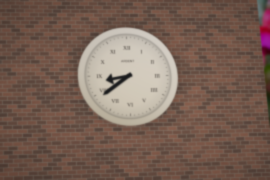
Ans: 8:39
